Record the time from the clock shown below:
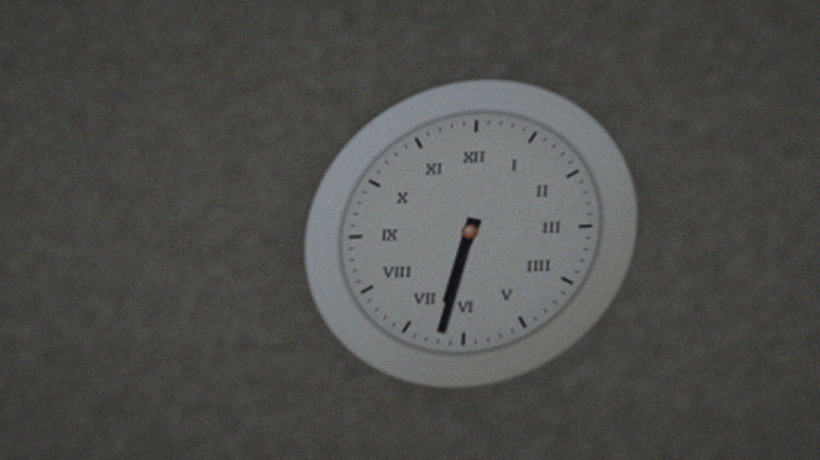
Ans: 6:32
